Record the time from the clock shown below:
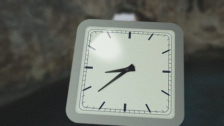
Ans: 8:38
